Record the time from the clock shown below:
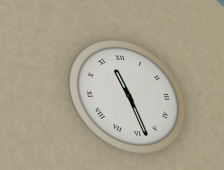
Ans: 11:28
